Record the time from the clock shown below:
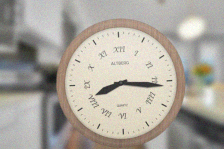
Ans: 8:16
